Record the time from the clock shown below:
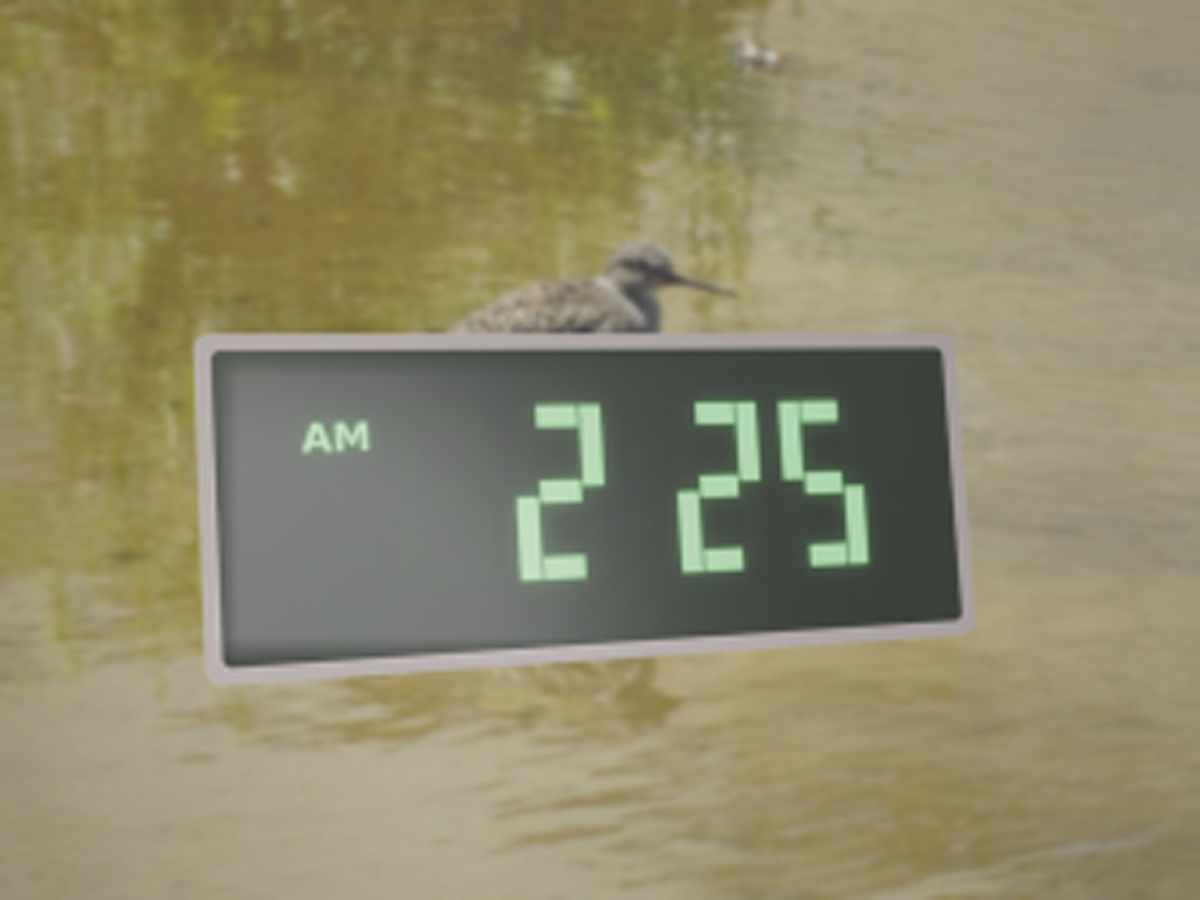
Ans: 2:25
